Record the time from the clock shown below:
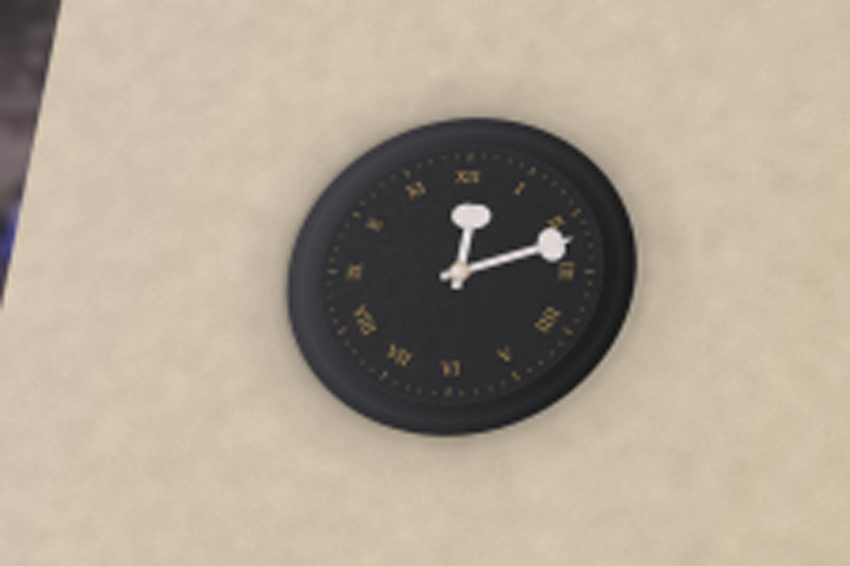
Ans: 12:12
